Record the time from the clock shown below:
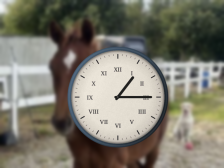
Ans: 1:15
